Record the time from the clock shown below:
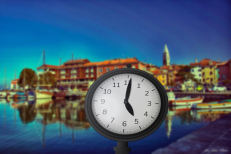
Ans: 5:01
